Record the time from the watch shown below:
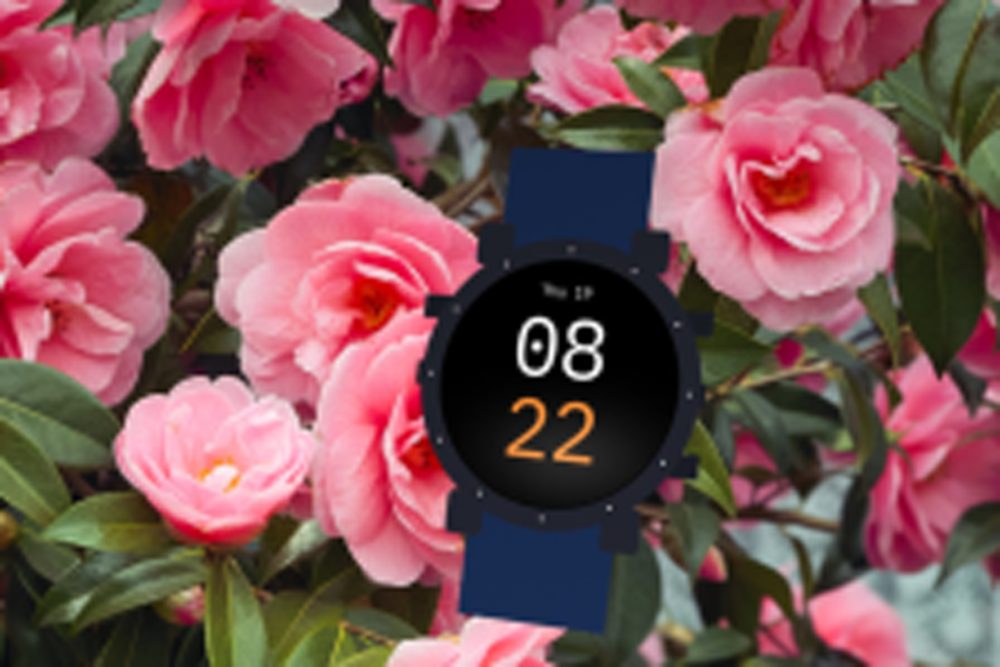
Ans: 8:22
